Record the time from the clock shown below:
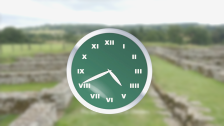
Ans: 4:41
